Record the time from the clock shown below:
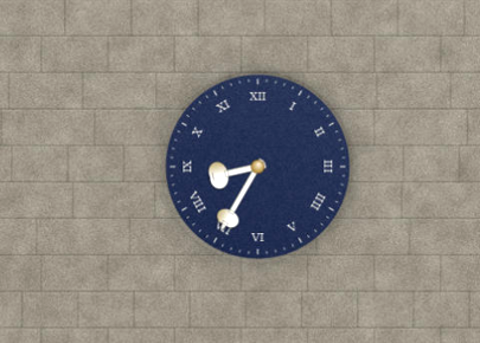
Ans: 8:35
